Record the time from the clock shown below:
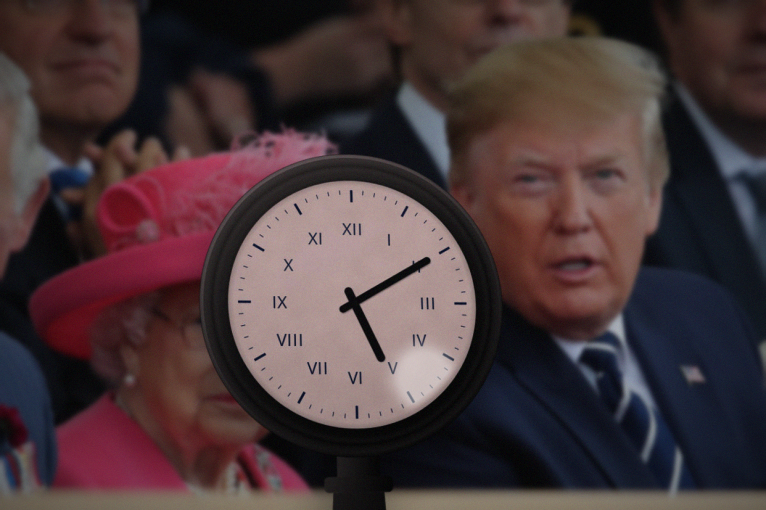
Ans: 5:10
